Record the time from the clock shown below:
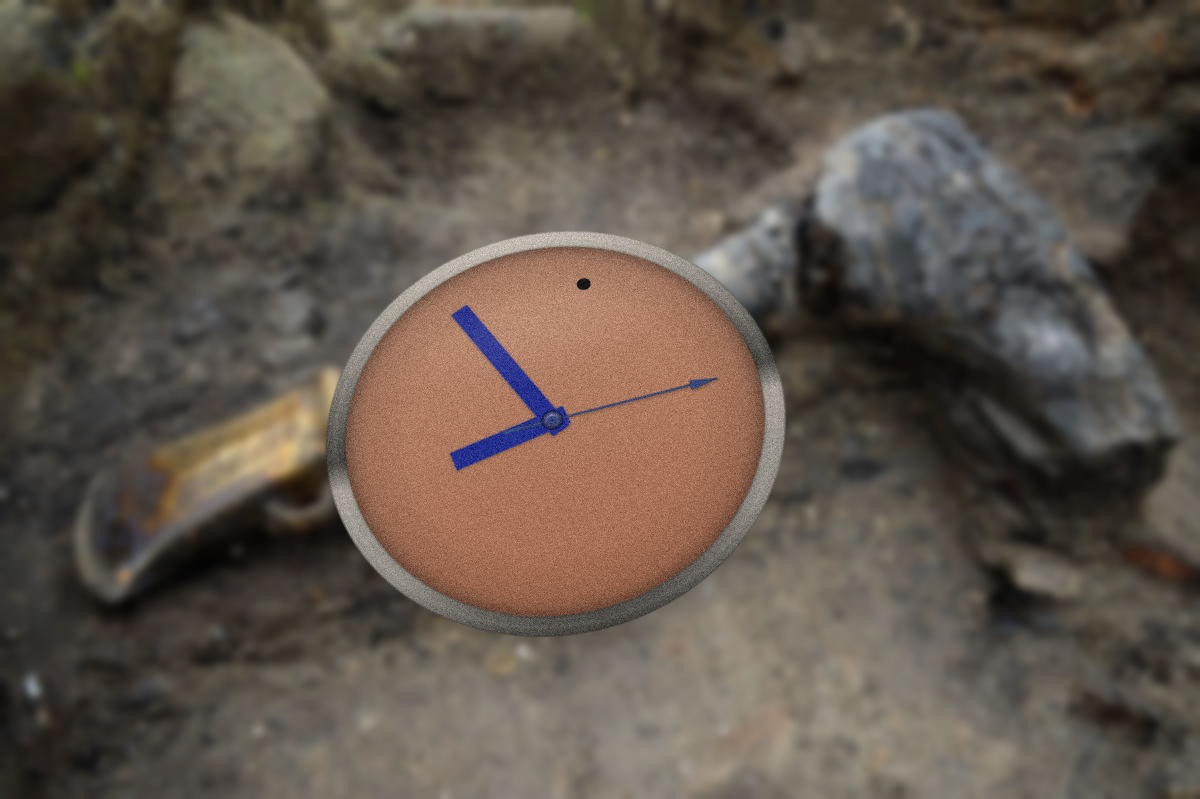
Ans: 7:52:11
